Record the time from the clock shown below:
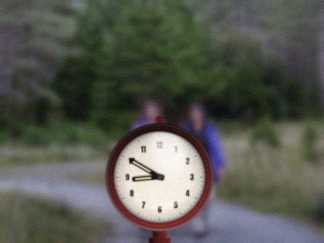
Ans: 8:50
